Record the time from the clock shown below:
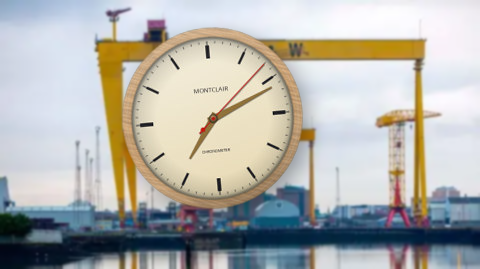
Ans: 7:11:08
